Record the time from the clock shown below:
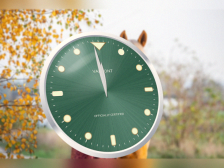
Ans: 11:59
